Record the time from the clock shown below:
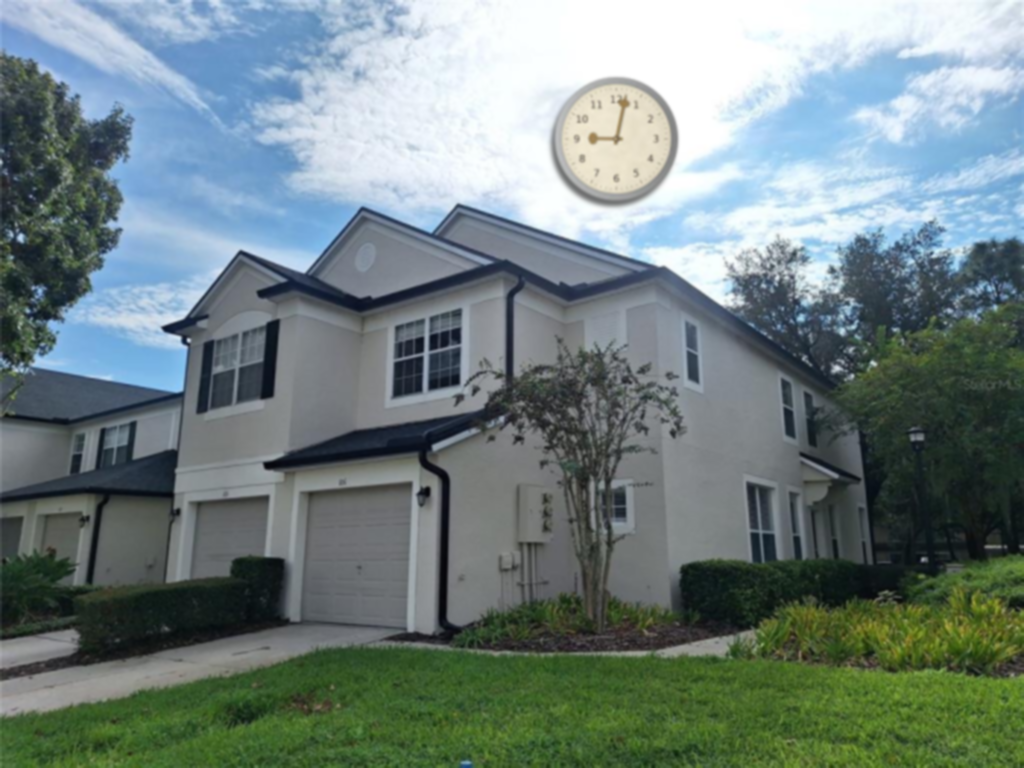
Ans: 9:02
